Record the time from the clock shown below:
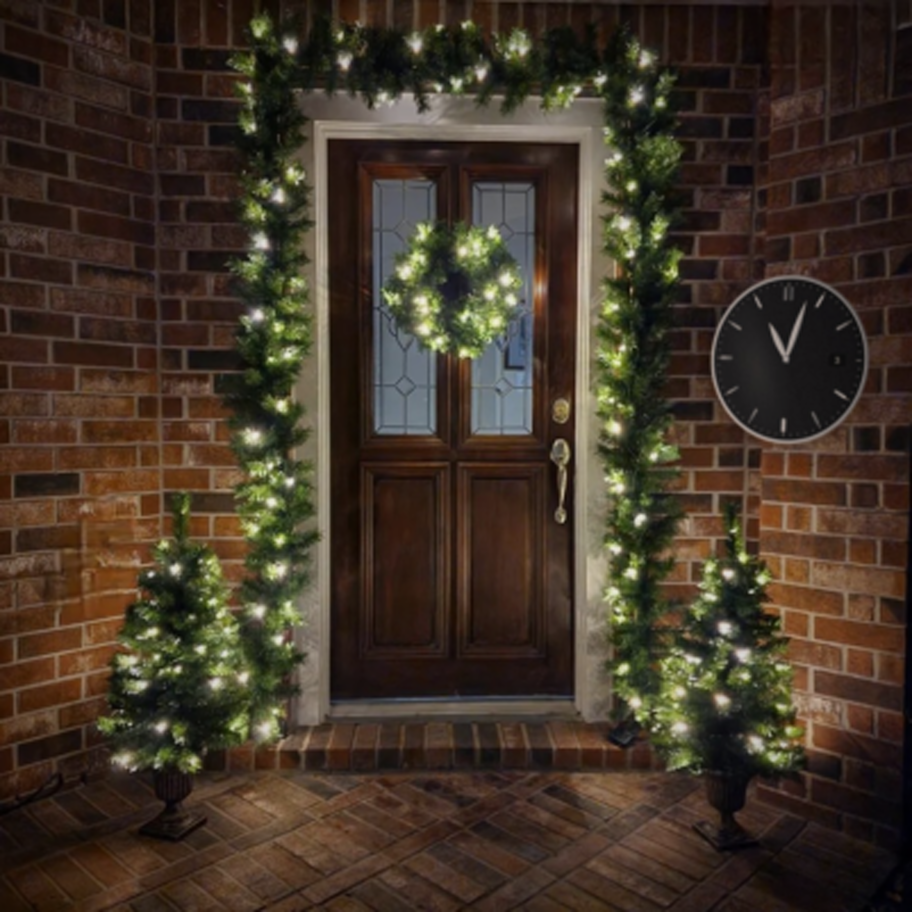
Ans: 11:03
